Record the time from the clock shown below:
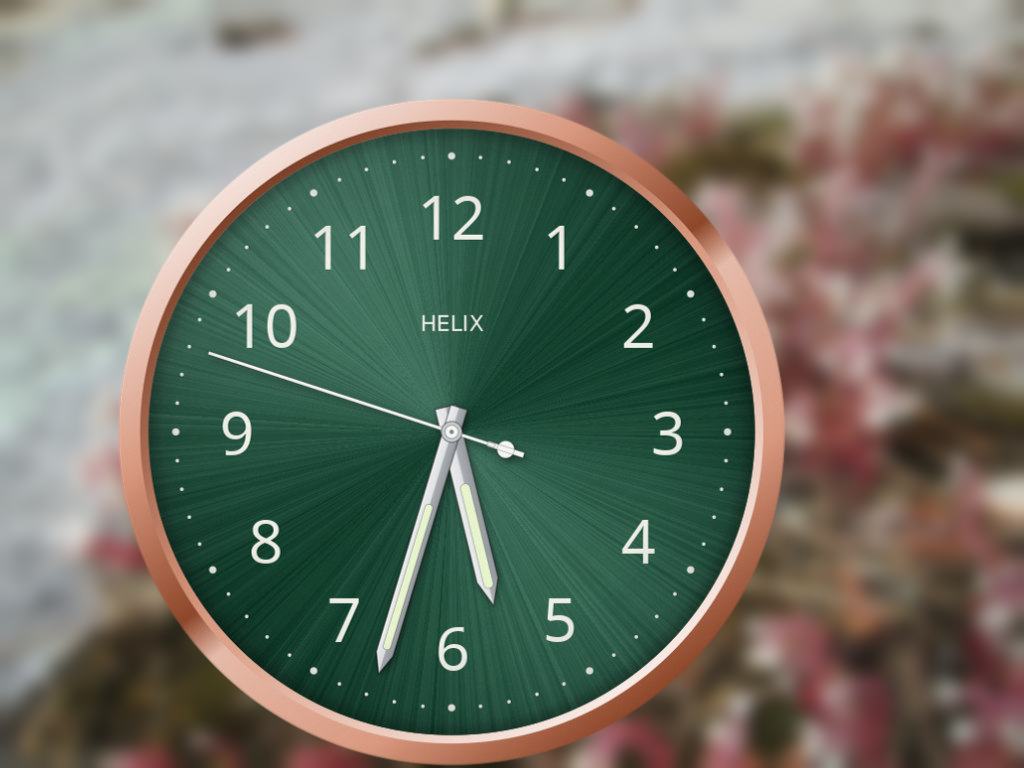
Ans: 5:32:48
